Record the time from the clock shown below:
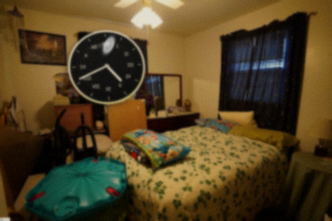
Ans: 4:41
